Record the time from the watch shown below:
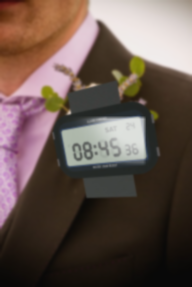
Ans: 8:45:36
